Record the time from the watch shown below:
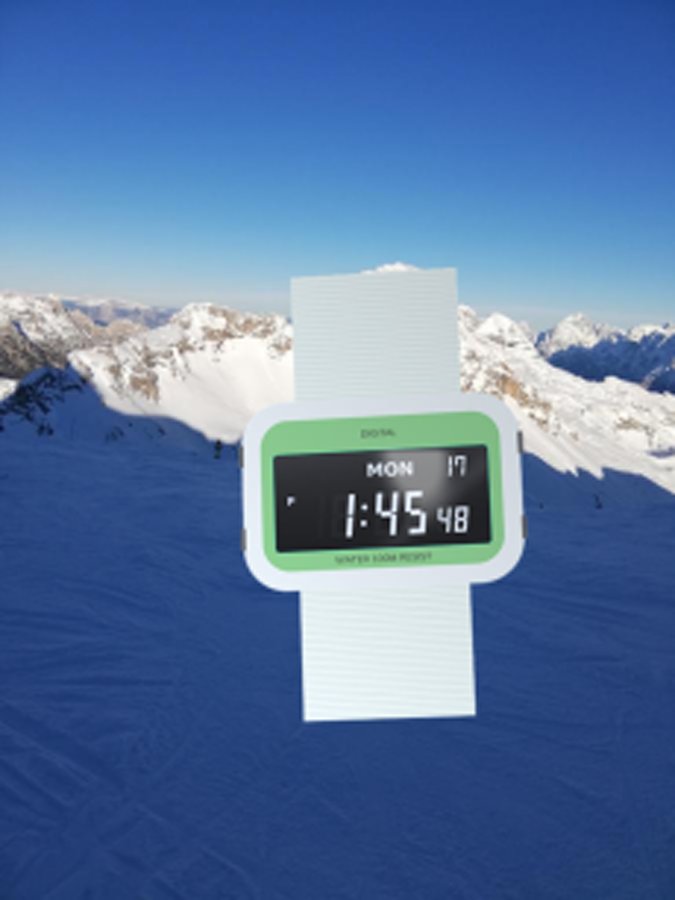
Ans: 1:45:48
